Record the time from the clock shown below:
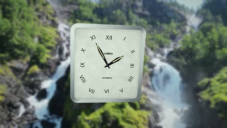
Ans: 1:55
